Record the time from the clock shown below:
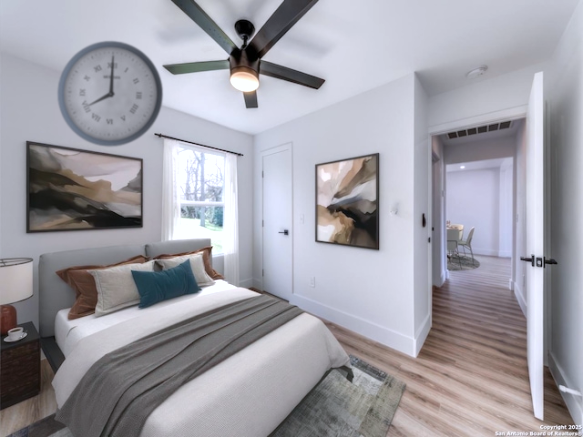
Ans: 8:00
